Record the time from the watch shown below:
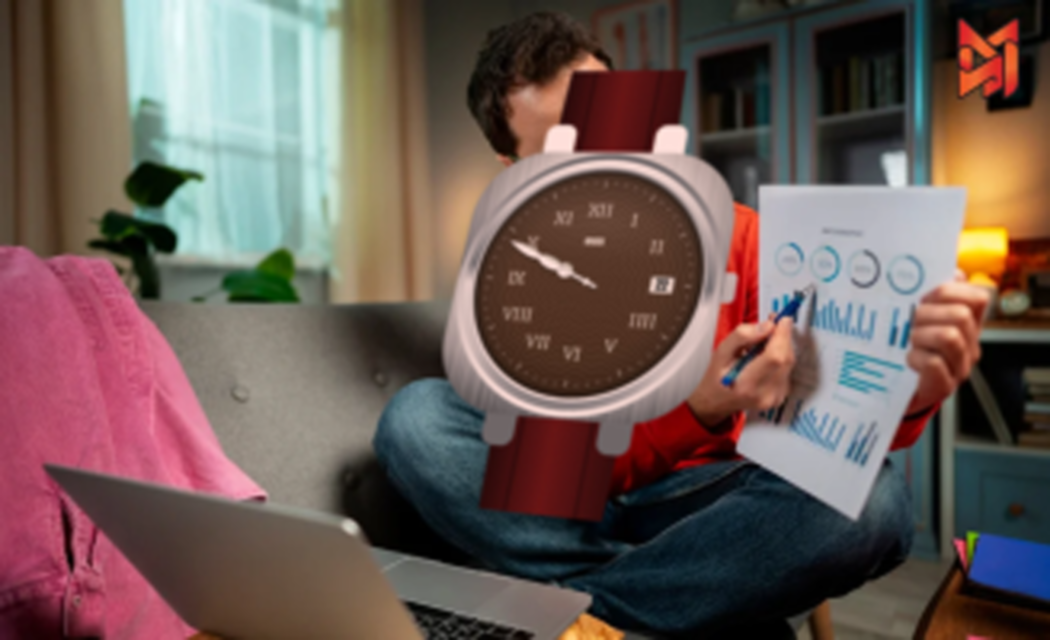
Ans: 9:49
